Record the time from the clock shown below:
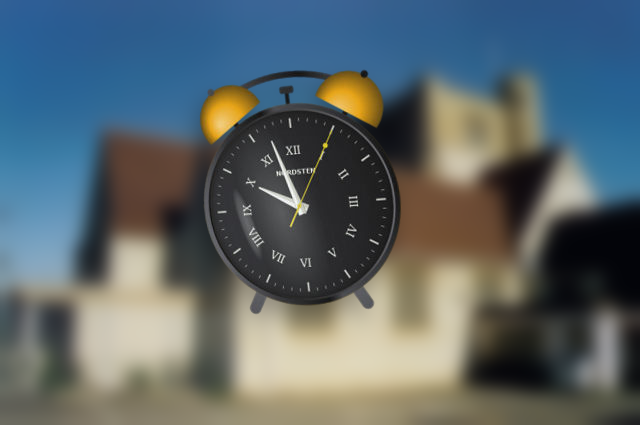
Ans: 9:57:05
